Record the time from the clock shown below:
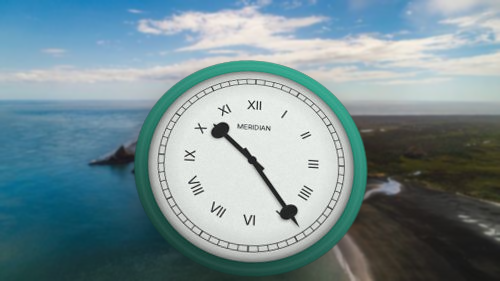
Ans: 10:24
